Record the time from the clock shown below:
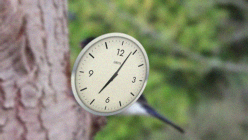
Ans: 7:04
